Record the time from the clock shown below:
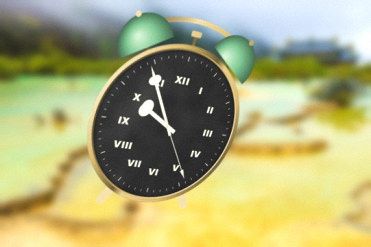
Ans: 9:54:24
